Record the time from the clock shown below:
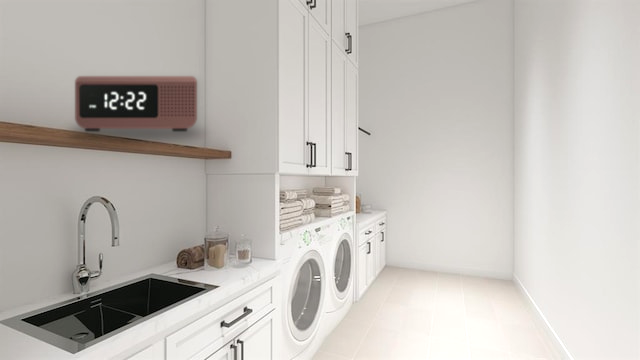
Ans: 12:22
